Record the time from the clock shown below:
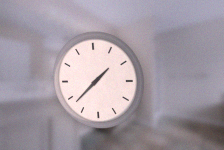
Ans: 1:38
